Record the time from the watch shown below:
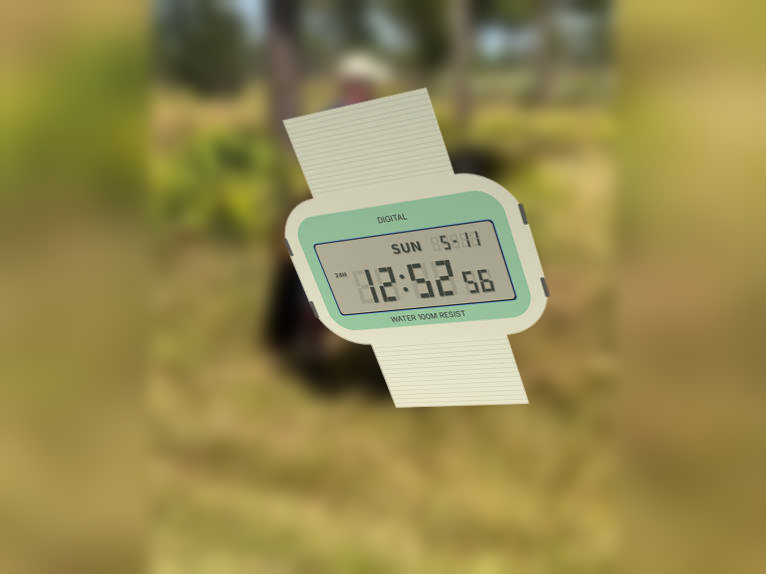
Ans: 12:52:56
